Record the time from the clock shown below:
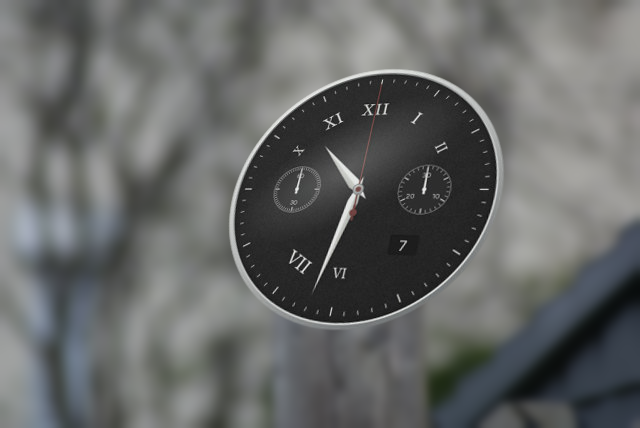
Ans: 10:32
